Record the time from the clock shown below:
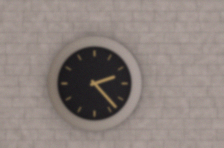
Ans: 2:23
